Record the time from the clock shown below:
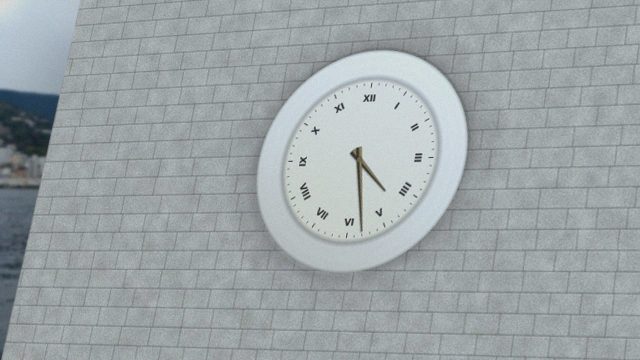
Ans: 4:28
